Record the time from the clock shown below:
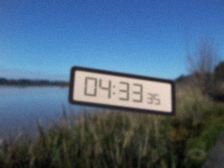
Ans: 4:33
